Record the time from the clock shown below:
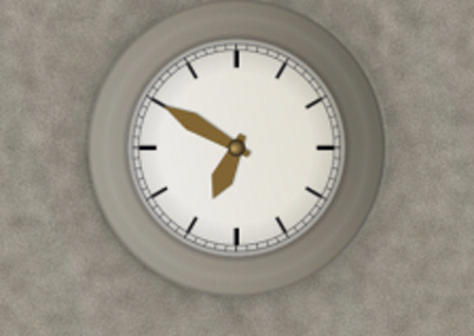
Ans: 6:50
